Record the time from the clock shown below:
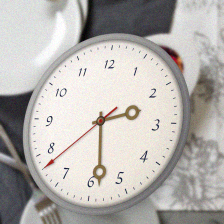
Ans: 2:28:38
